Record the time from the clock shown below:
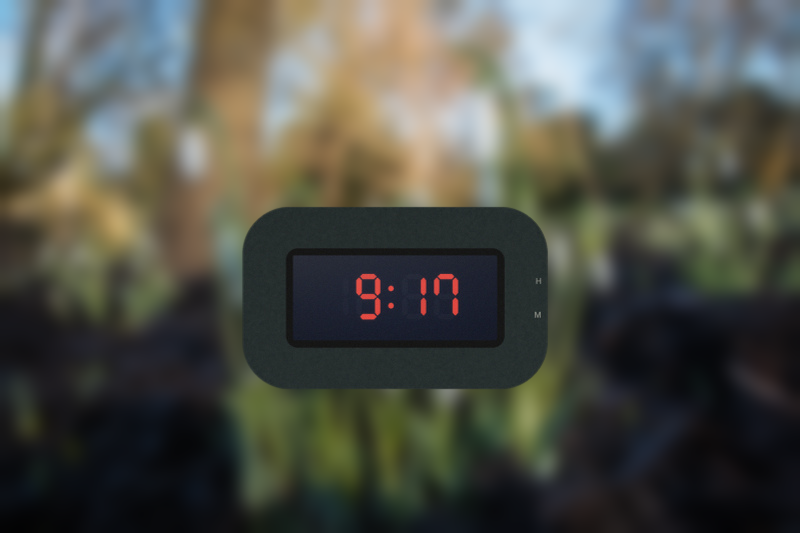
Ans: 9:17
